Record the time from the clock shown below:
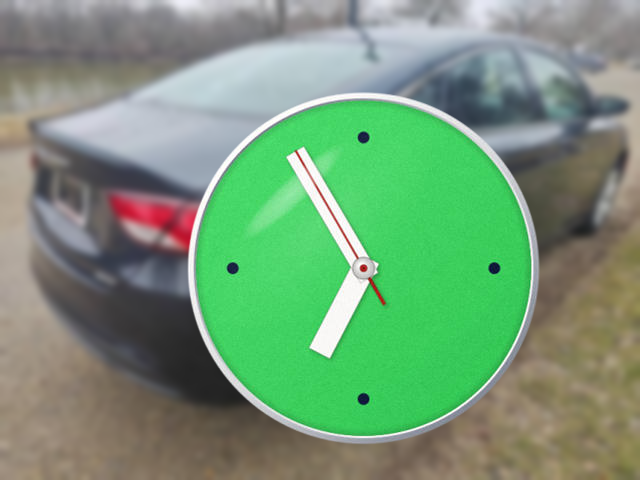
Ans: 6:54:55
